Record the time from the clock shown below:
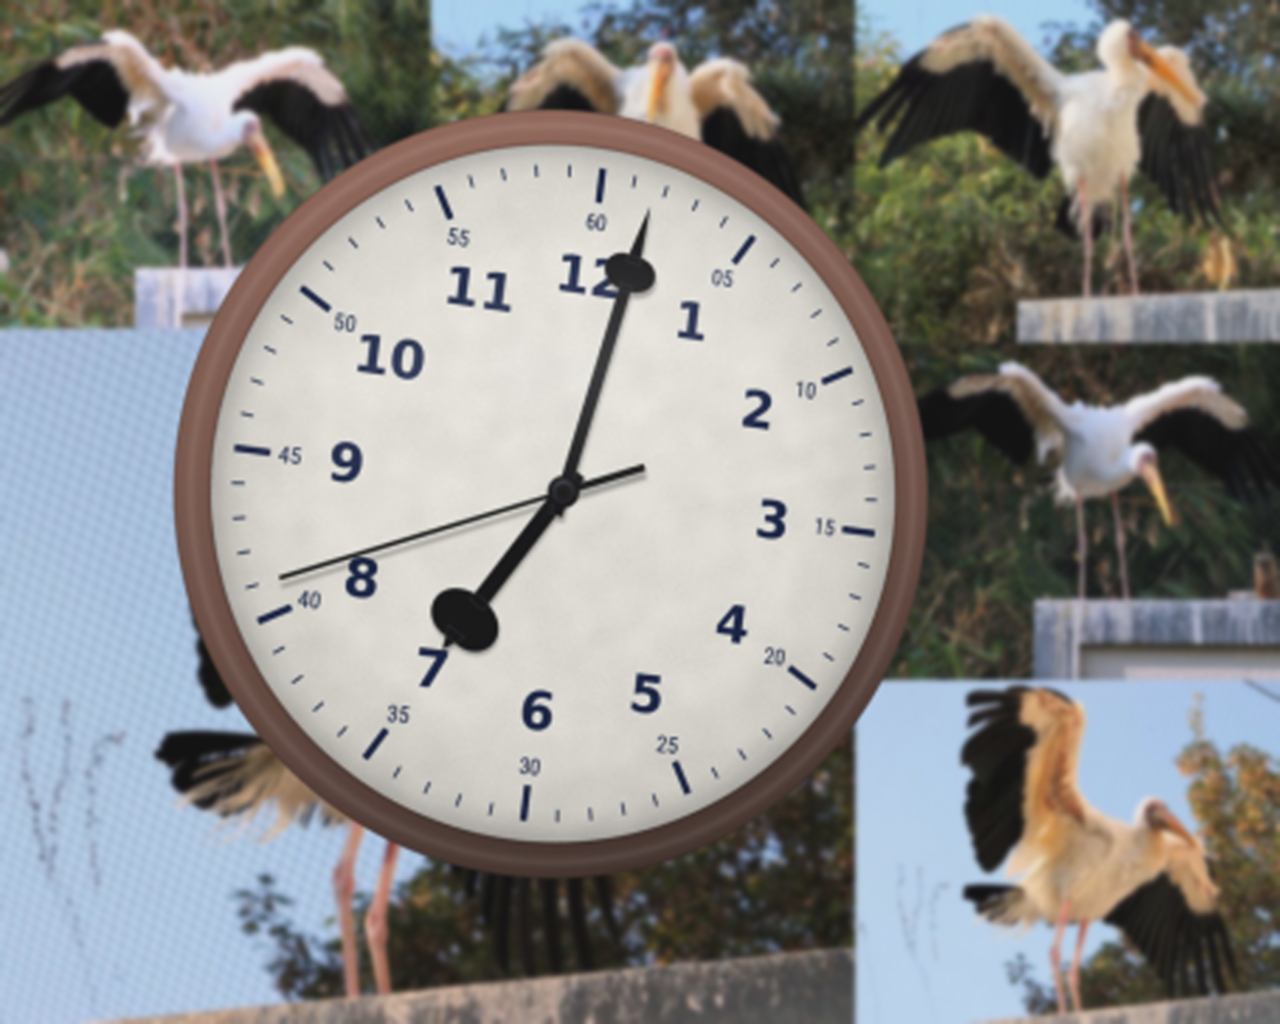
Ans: 7:01:41
